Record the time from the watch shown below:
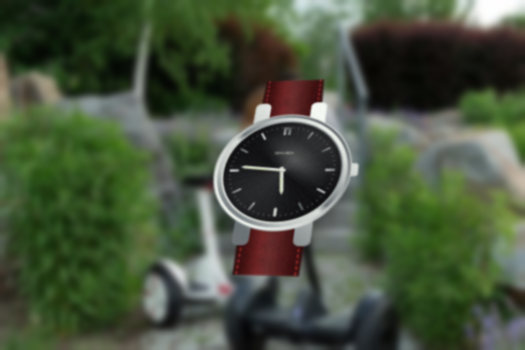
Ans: 5:46
